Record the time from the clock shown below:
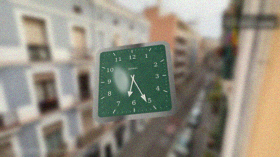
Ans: 6:26
